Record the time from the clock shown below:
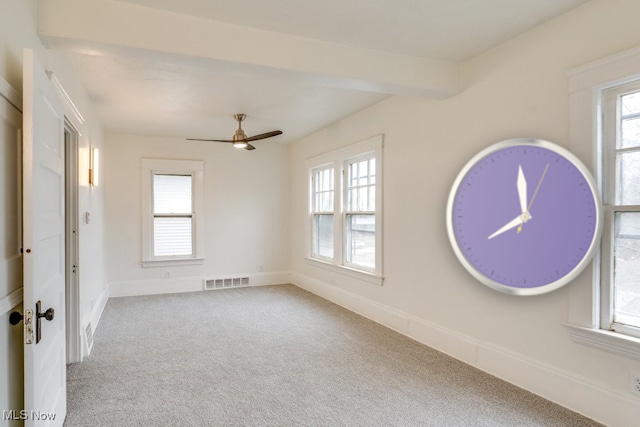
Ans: 7:59:04
